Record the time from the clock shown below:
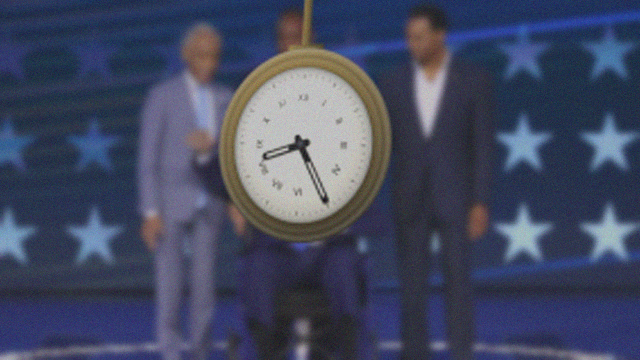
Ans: 8:25
